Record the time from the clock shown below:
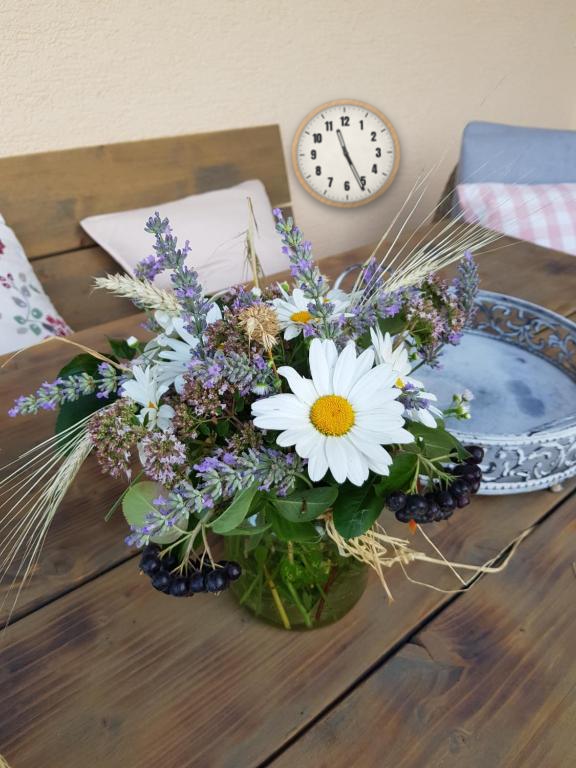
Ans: 11:26
